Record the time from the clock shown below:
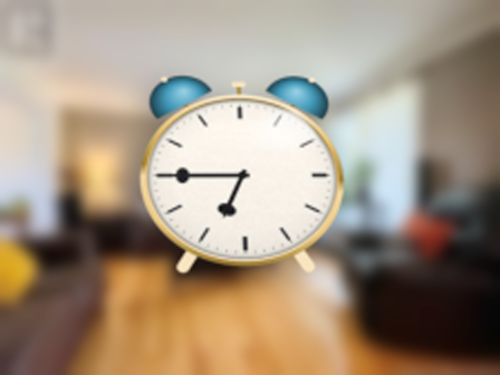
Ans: 6:45
